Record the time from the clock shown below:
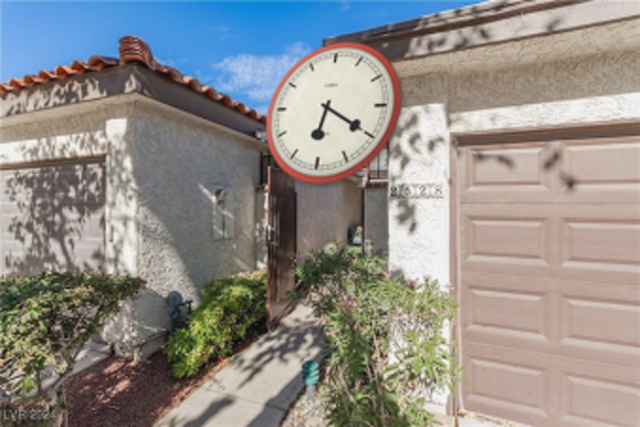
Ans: 6:20
